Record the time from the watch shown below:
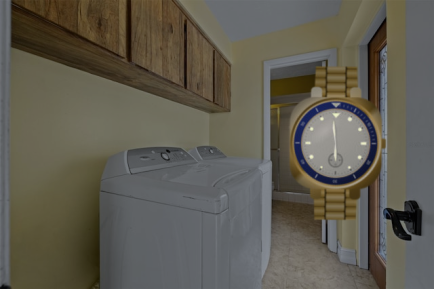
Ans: 5:59
